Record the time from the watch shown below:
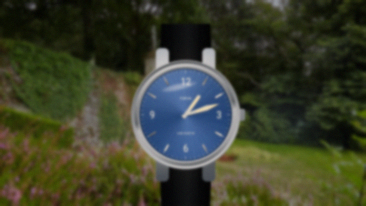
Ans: 1:12
